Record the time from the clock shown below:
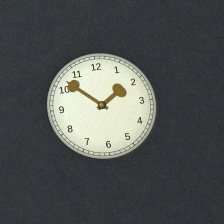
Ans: 1:52
